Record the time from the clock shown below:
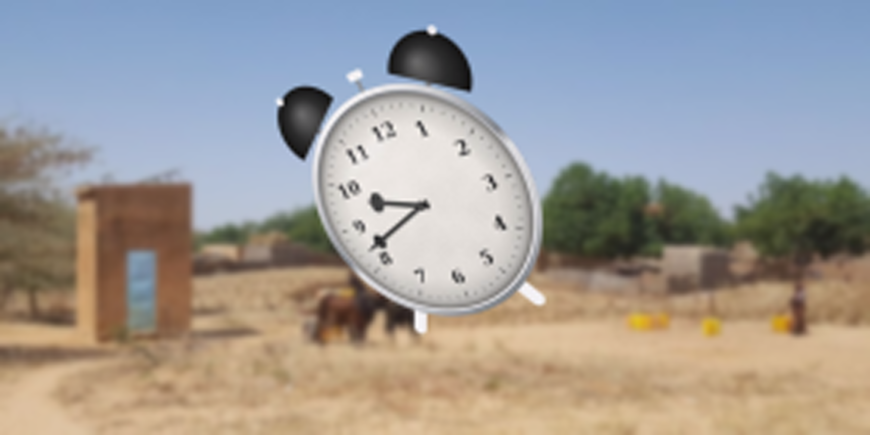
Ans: 9:42
